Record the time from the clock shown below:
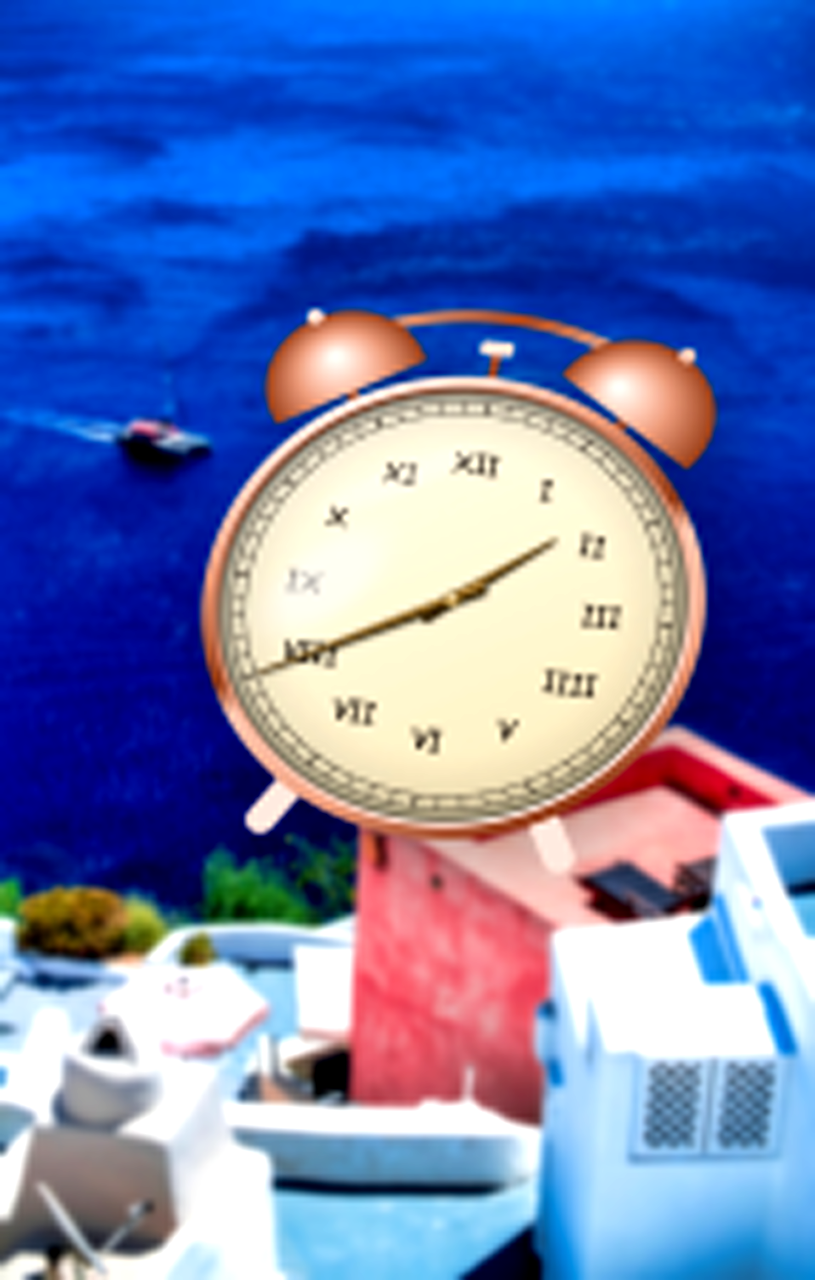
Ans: 1:40
